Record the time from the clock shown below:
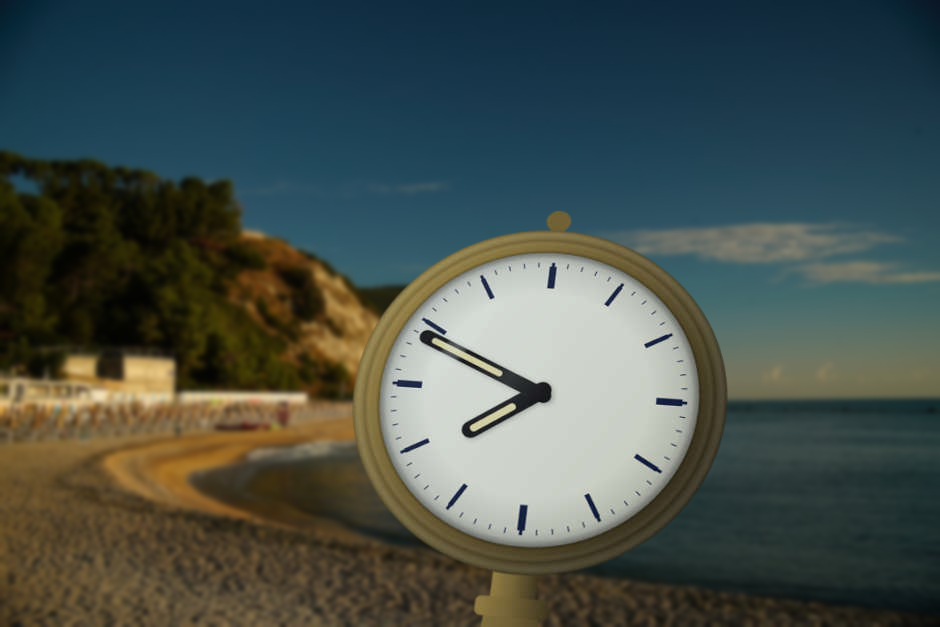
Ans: 7:49
